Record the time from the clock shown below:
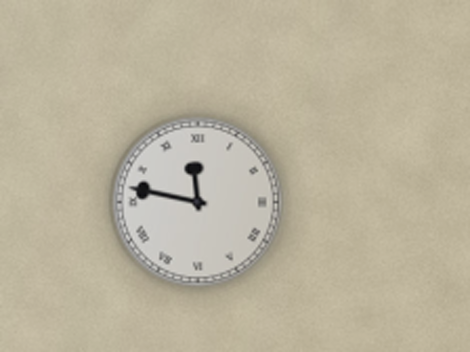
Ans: 11:47
